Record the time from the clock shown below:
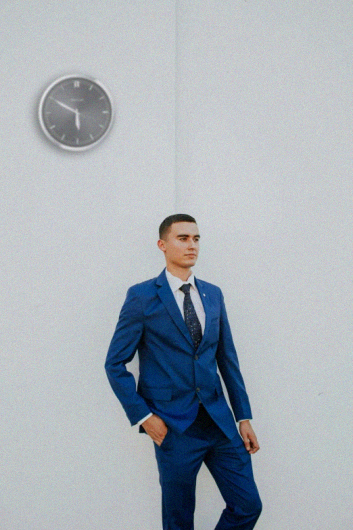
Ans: 5:50
